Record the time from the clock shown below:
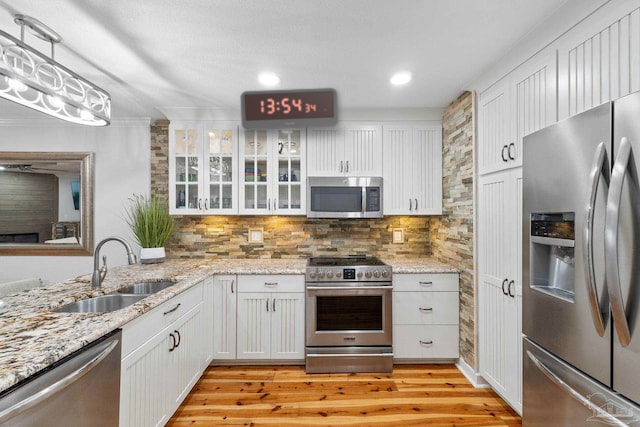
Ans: 13:54
